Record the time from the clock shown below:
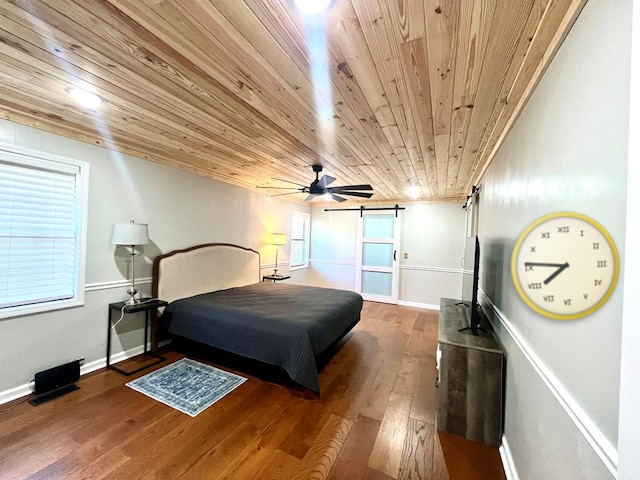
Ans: 7:46
